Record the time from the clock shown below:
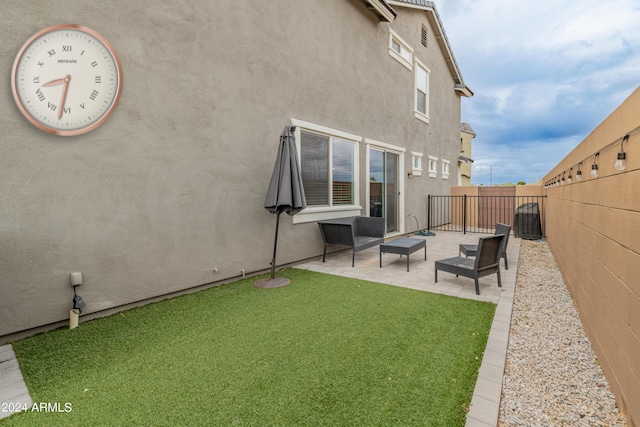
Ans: 8:32
